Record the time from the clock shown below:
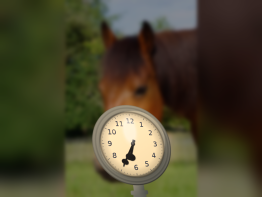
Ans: 6:35
